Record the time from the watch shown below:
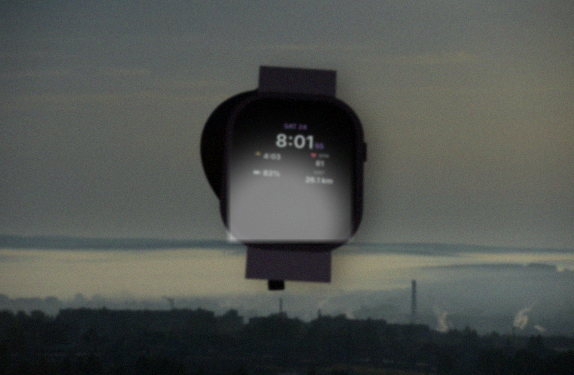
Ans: 8:01
